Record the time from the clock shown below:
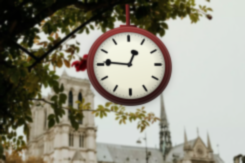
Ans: 12:46
